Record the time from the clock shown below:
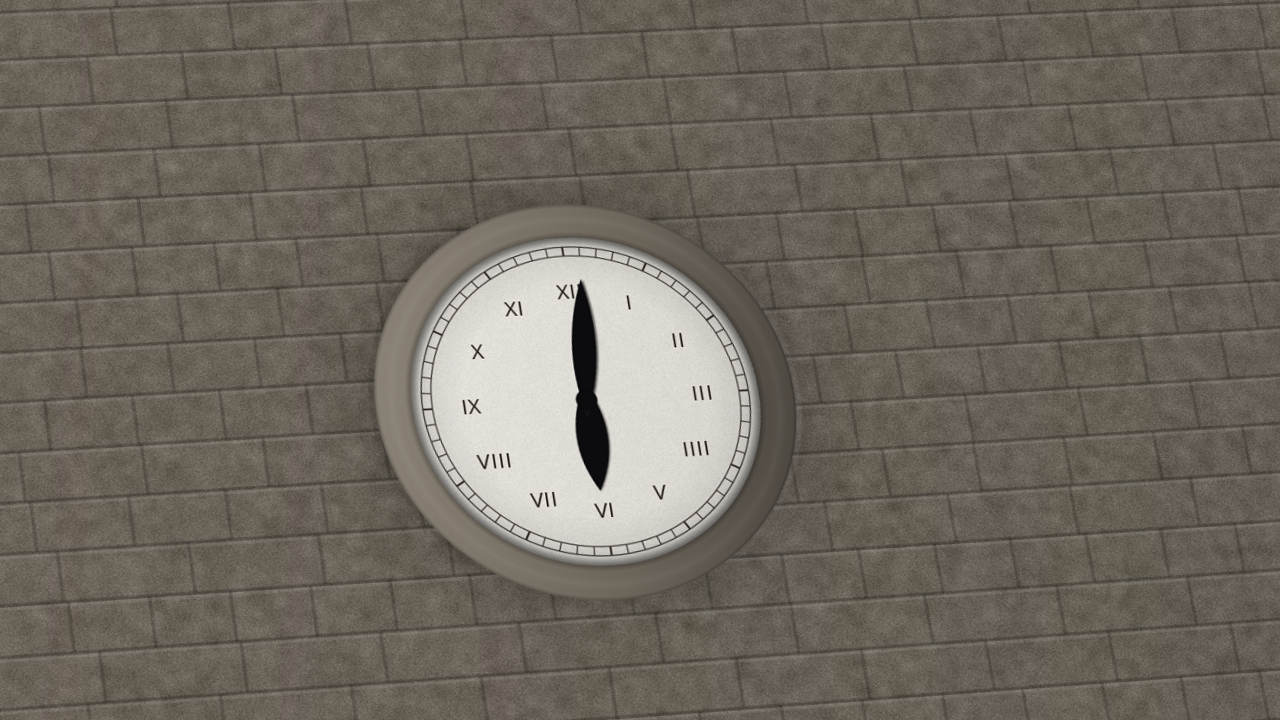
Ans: 6:01
